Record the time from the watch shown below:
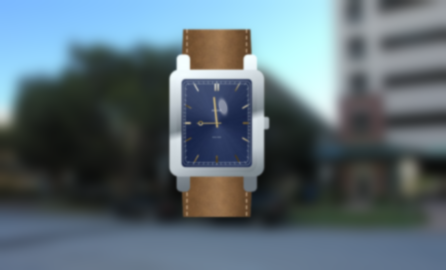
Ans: 8:59
